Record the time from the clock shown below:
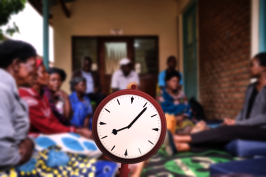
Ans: 8:06
